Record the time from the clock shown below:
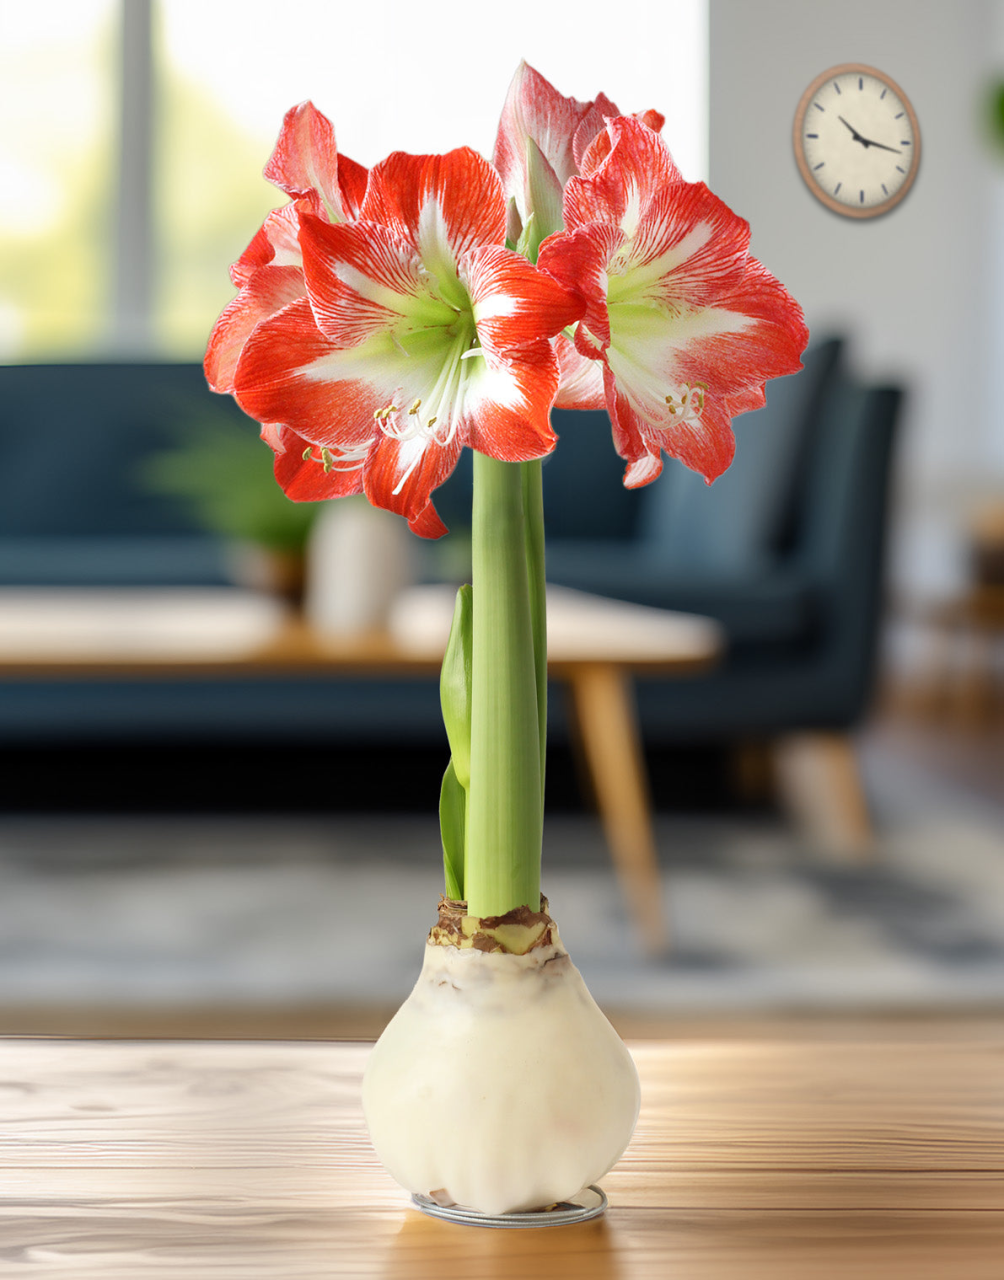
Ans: 10:17
